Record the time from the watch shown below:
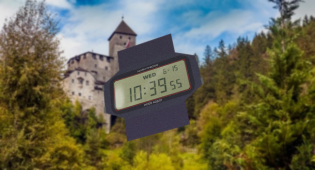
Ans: 10:39:55
